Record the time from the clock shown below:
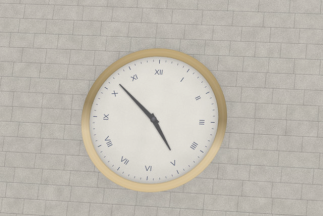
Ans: 4:52
